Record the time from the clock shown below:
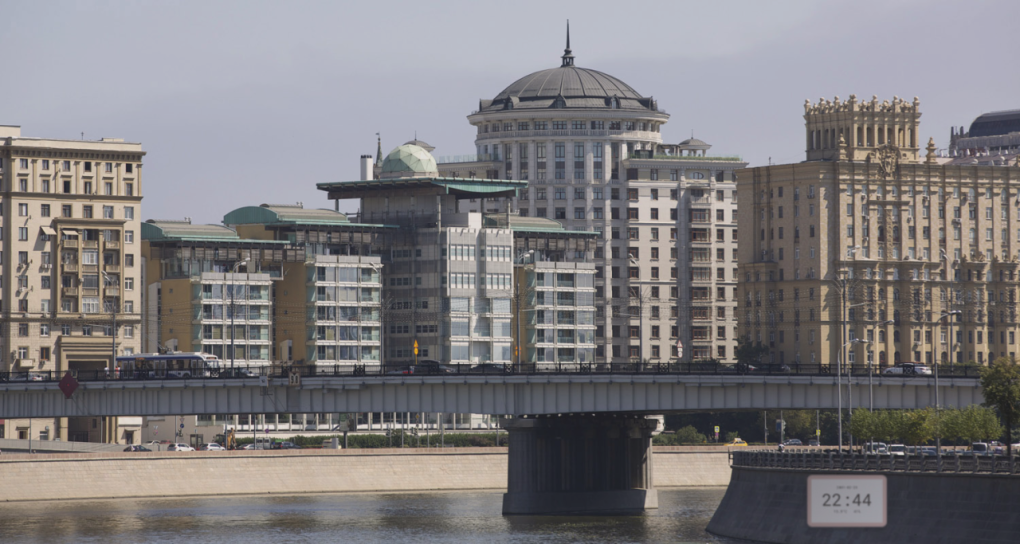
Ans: 22:44
